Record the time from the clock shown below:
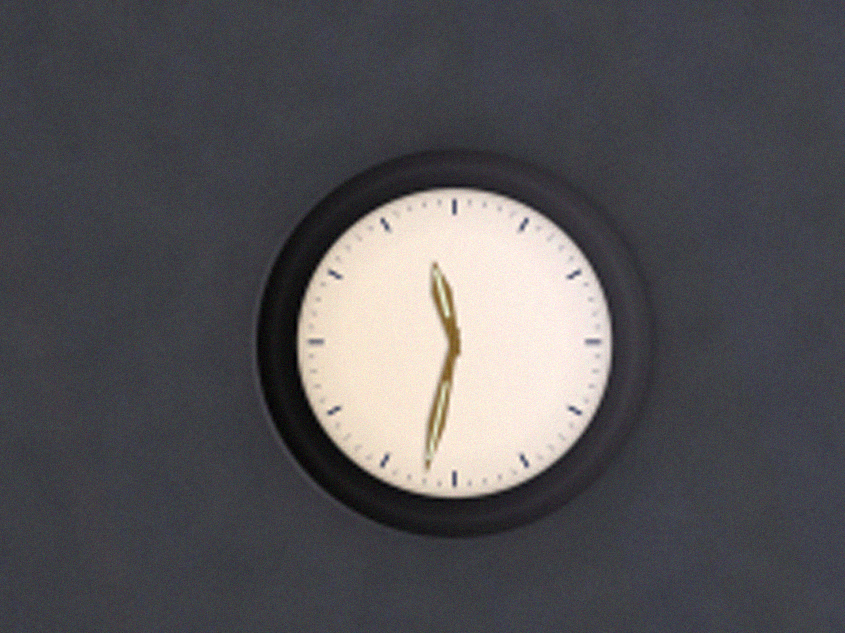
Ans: 11:32
